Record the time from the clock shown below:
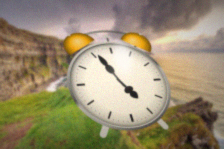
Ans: 4:56
